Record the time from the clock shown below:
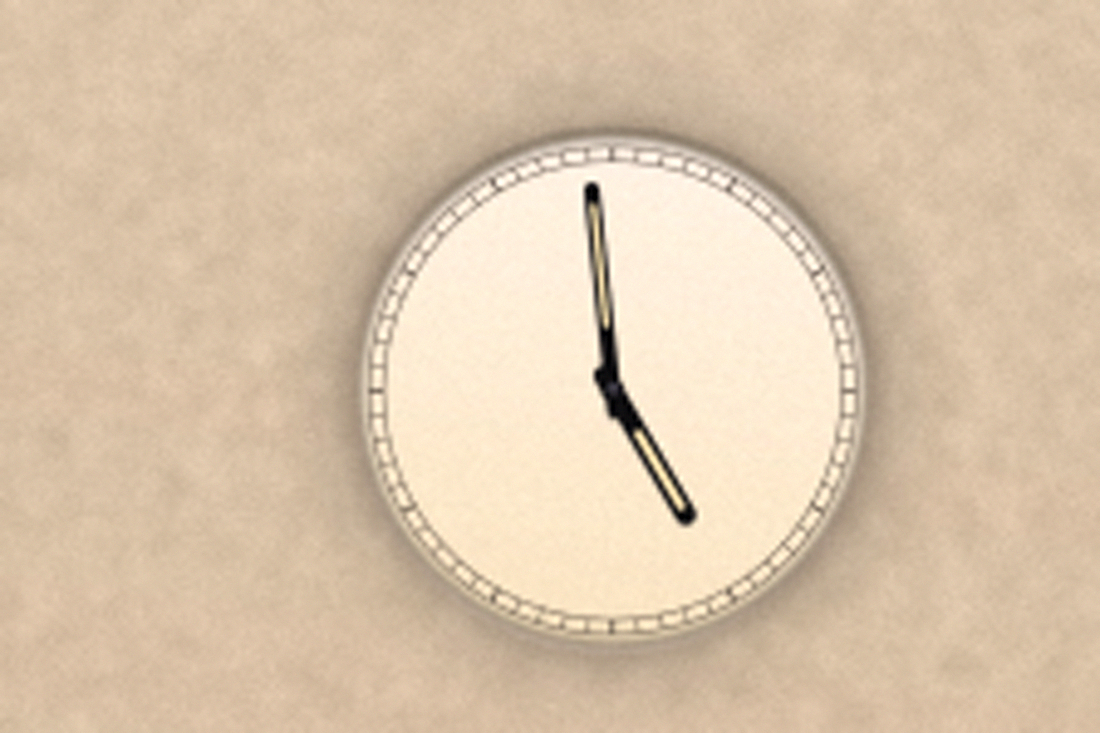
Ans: 4:59
